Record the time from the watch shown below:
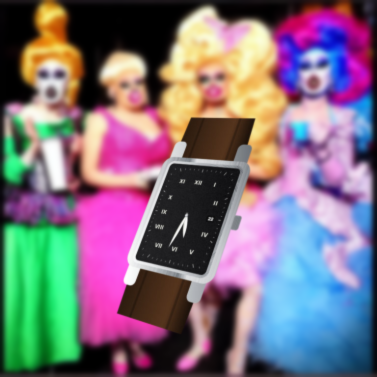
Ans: 5:32
